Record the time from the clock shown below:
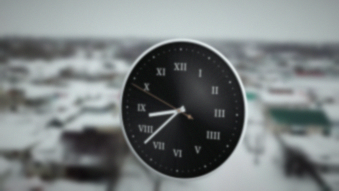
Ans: 8:37:49
